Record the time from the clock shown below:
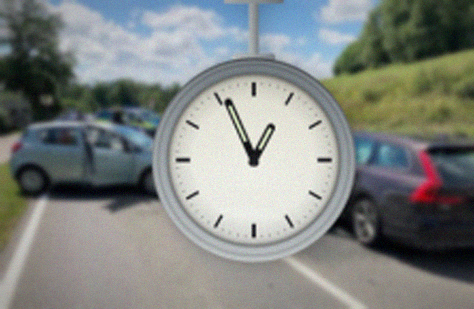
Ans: 12:56
